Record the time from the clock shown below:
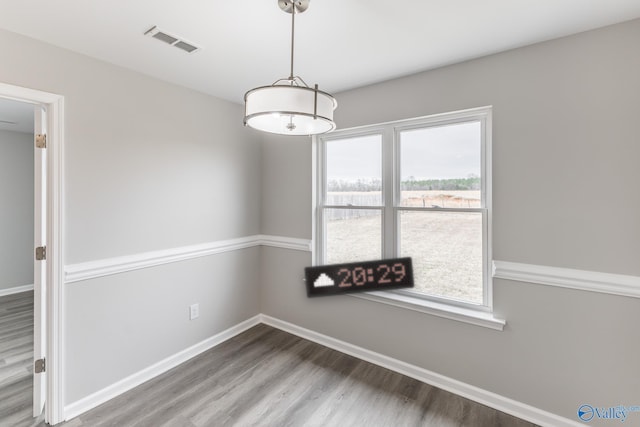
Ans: 20:29
